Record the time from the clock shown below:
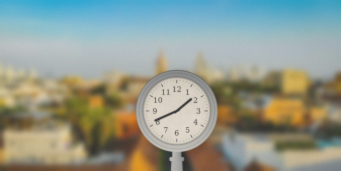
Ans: 1:41
